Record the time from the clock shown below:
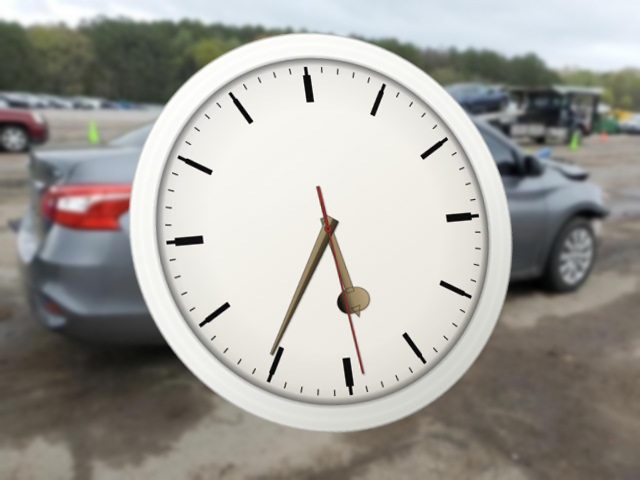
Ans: 5:35:29
